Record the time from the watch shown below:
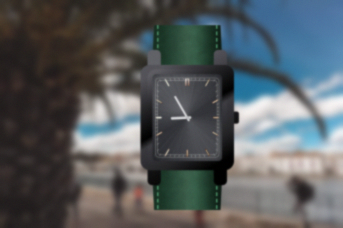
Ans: 8:55
